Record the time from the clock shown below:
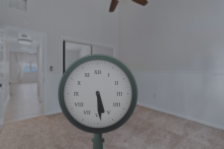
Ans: 5:29
